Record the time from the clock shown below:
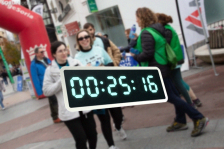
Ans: 0:25:16
